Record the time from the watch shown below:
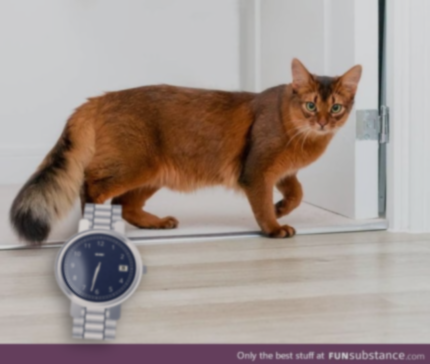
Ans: 6:32
